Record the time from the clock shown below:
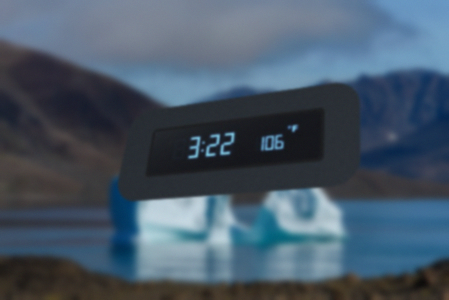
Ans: 3:22
